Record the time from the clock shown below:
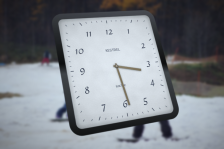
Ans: 3:29
